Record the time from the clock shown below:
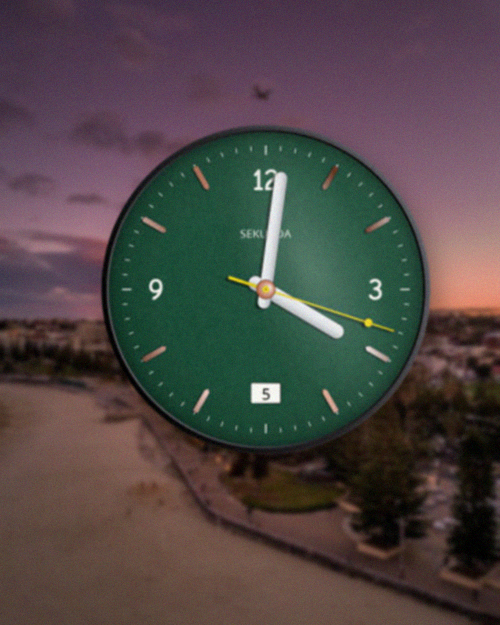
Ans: 4:01:18
